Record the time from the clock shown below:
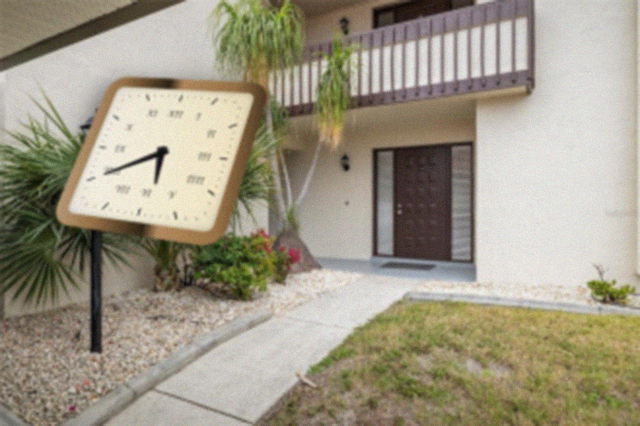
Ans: 5:40
